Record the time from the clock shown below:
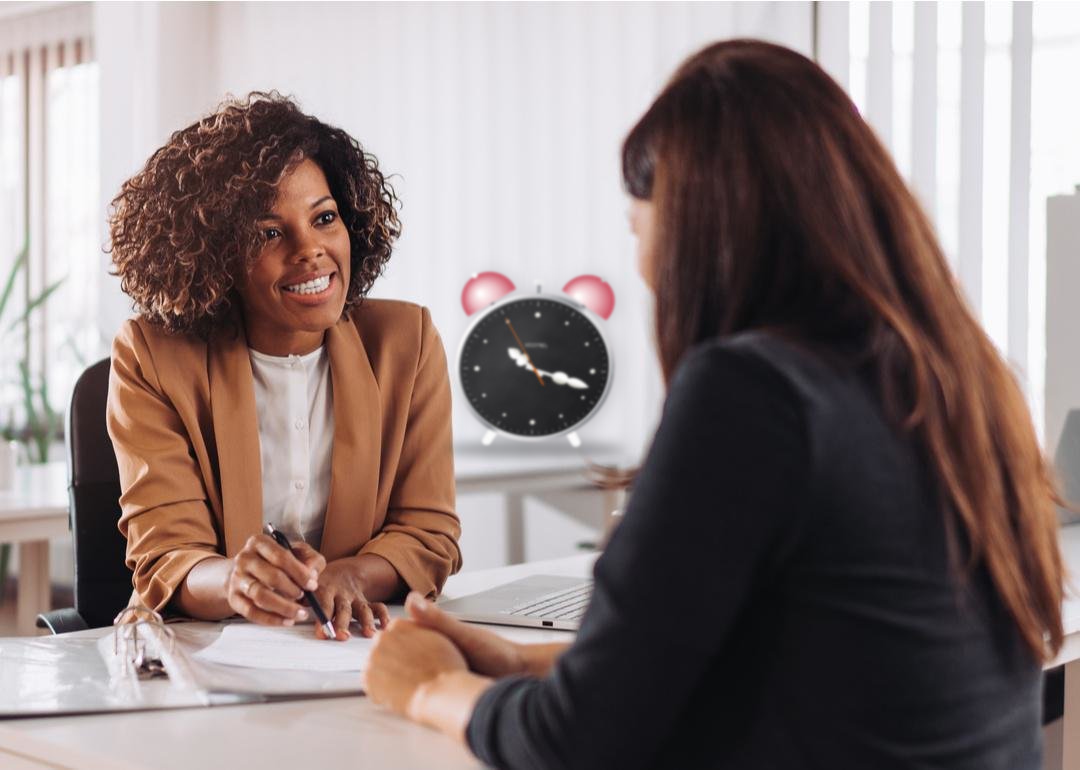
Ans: 10:17:55
